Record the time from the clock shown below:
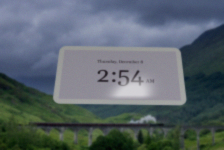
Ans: 2:54
